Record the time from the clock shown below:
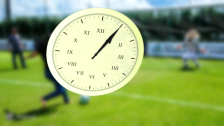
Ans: 1:05
